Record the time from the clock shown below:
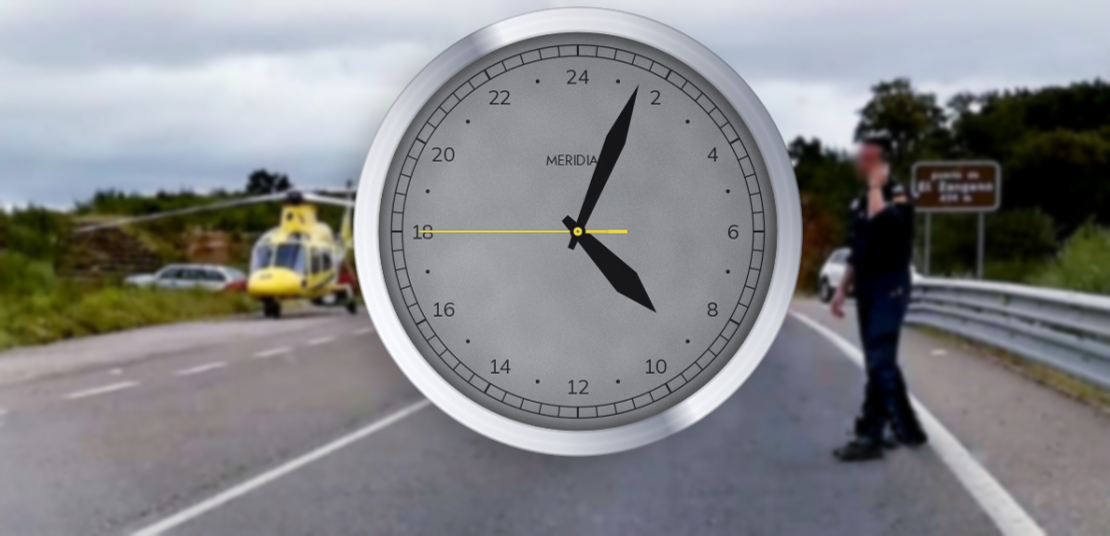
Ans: 9:03:45
